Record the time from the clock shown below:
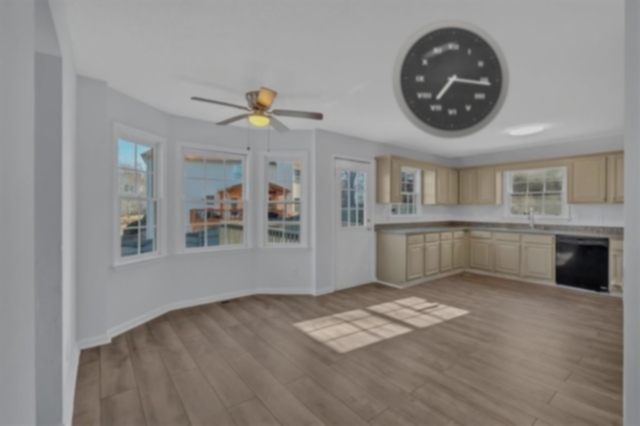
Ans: 7:16
